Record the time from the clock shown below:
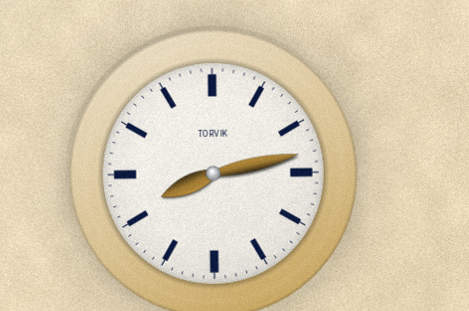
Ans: 8:13
